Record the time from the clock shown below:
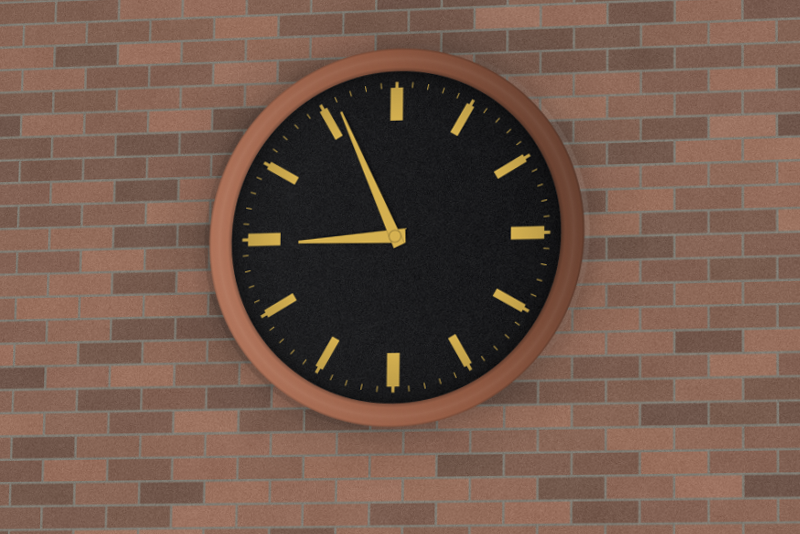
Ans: 8:56
